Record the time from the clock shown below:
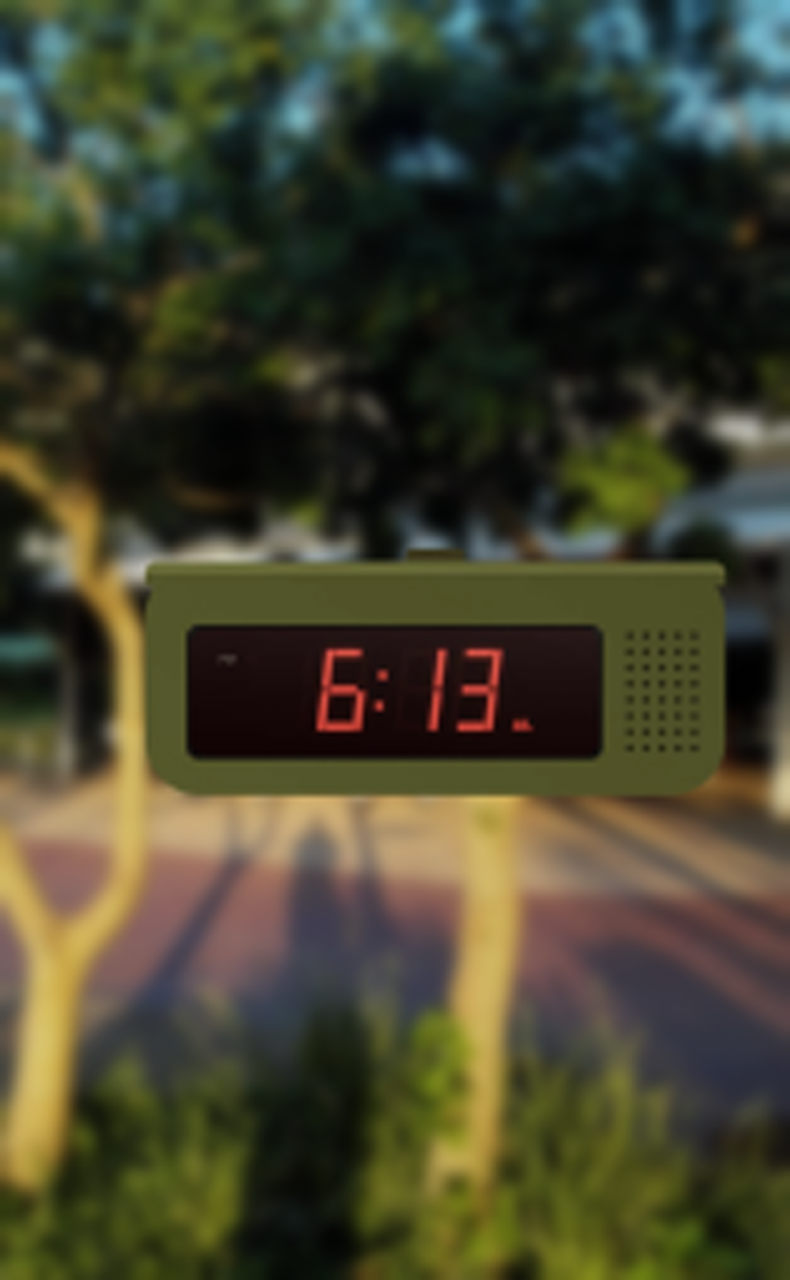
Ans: 6:13
